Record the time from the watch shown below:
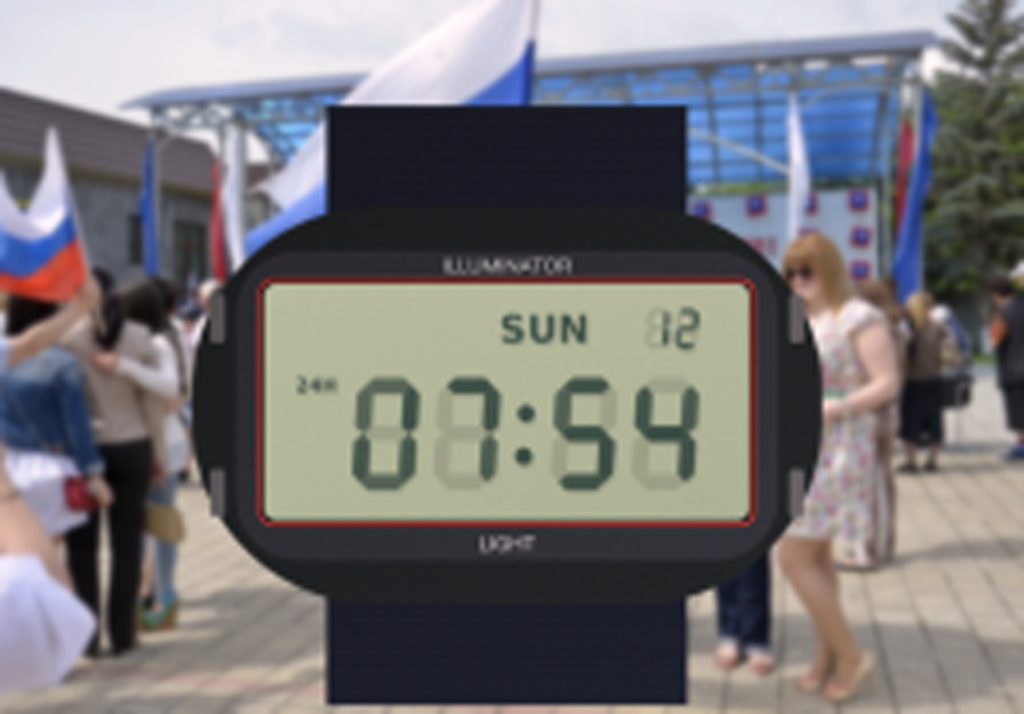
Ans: 7:54
